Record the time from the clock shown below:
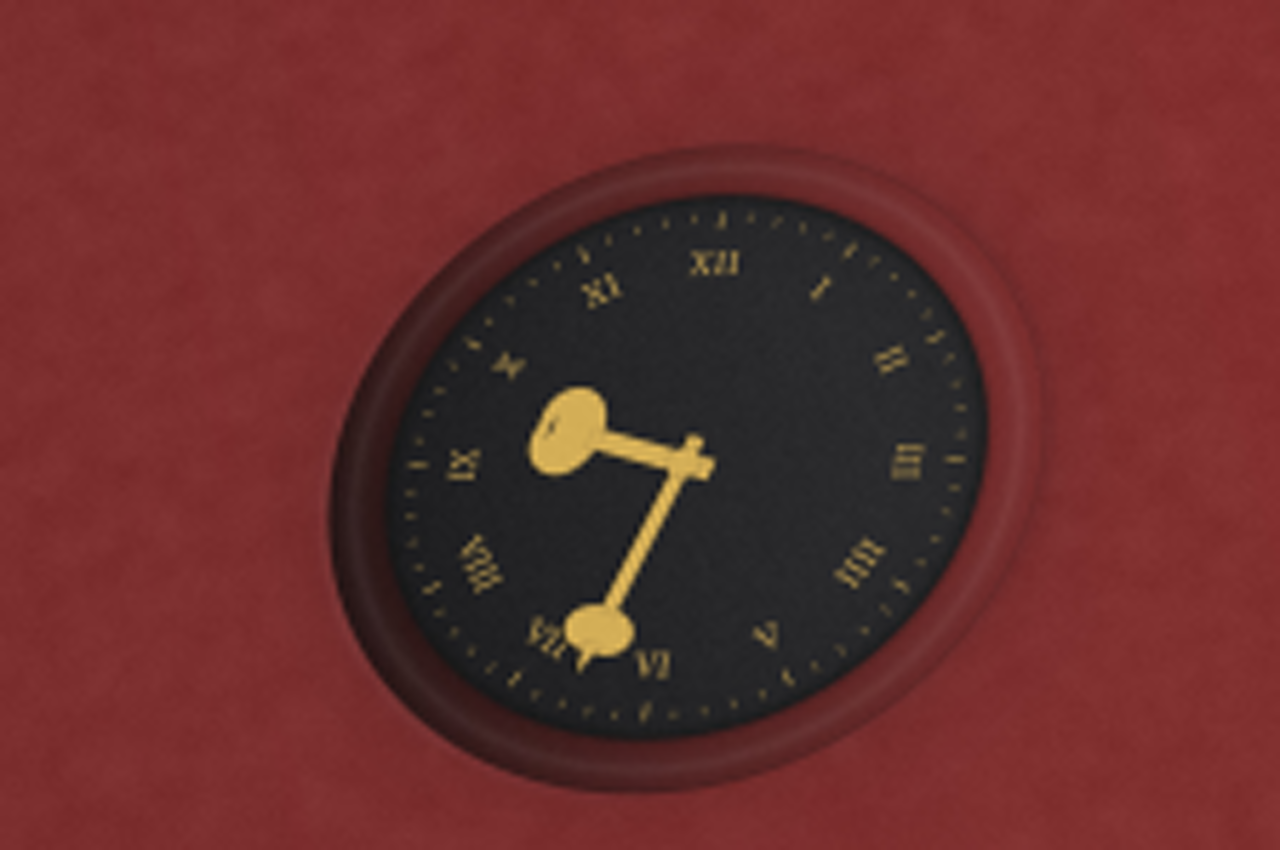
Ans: 9:33
